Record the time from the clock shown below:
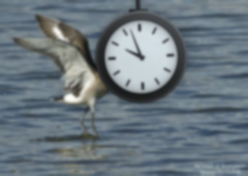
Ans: 9:57
